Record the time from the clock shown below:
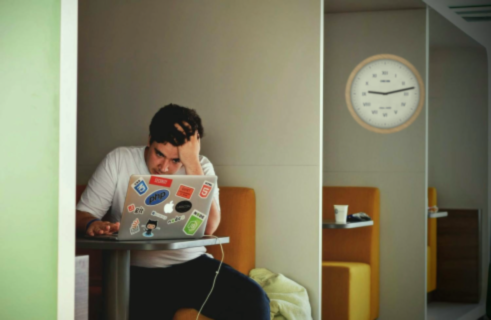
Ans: 9:13
